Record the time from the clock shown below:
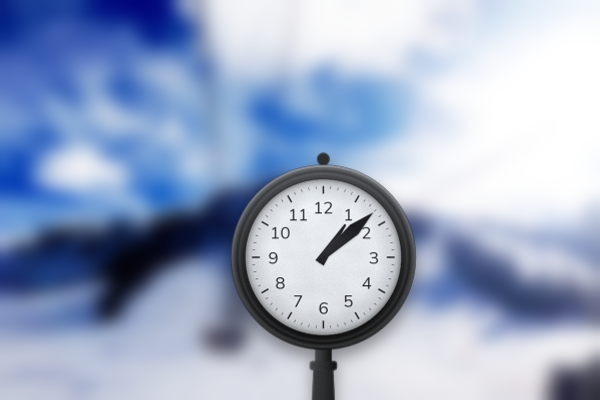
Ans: 1:08
